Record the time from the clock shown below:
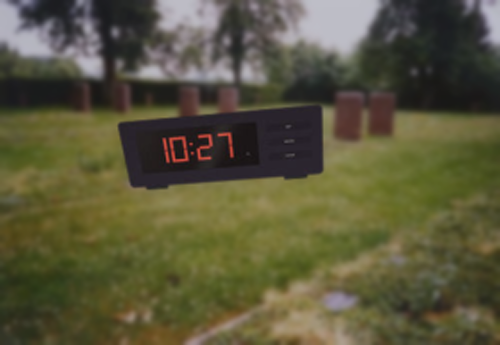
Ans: 10:27
